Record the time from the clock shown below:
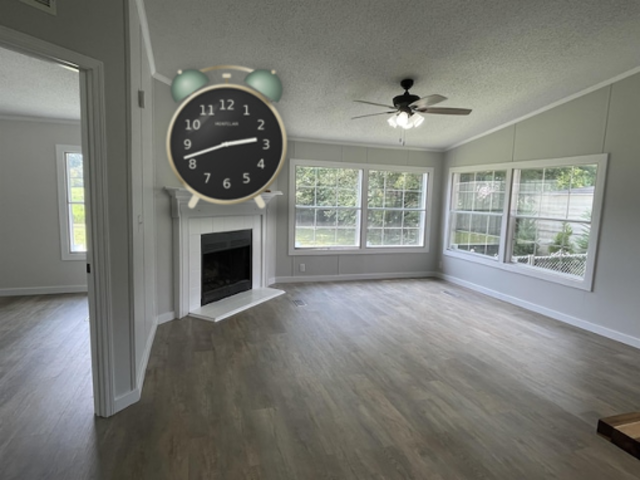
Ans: 2:42
